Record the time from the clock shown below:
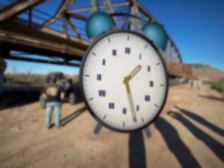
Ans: 1:27
